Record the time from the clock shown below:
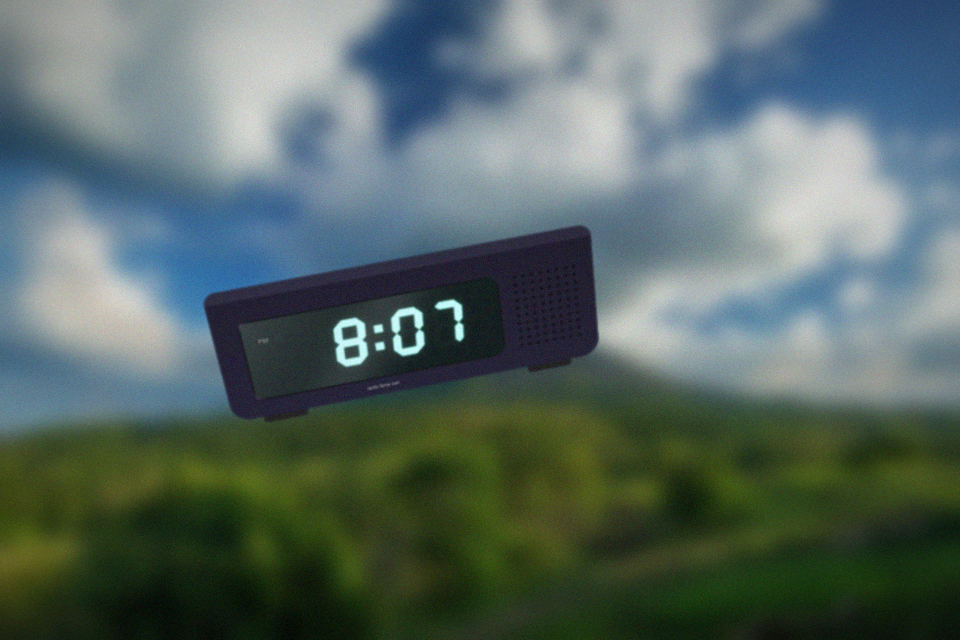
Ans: 8:07
